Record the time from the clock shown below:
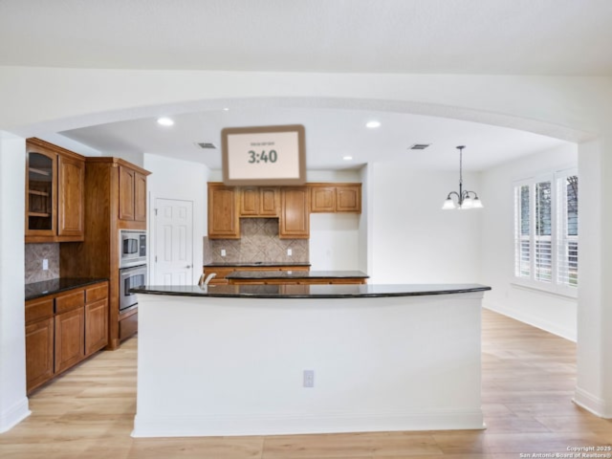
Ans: 3:40
